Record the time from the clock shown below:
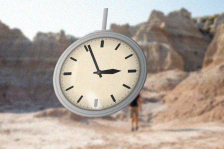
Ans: 2:56
